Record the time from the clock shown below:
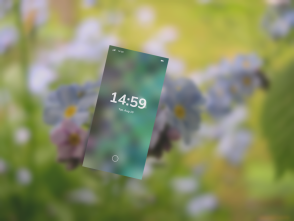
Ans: 14:59
